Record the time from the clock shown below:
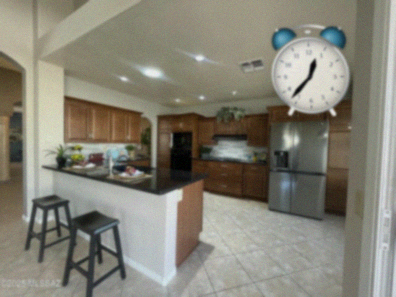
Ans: 12:37
